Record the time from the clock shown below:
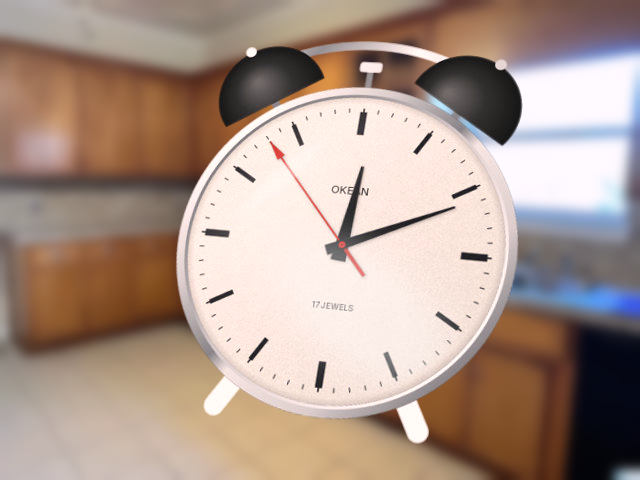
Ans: 12:10:53
